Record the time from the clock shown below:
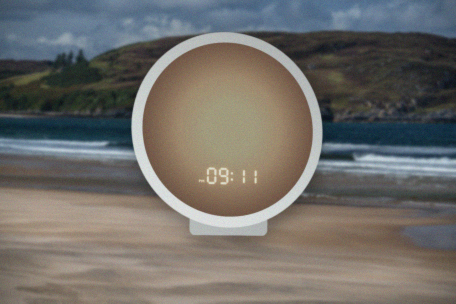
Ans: 9:11
